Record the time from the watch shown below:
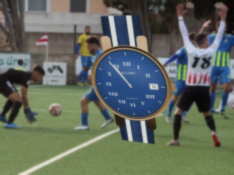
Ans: 10:54
